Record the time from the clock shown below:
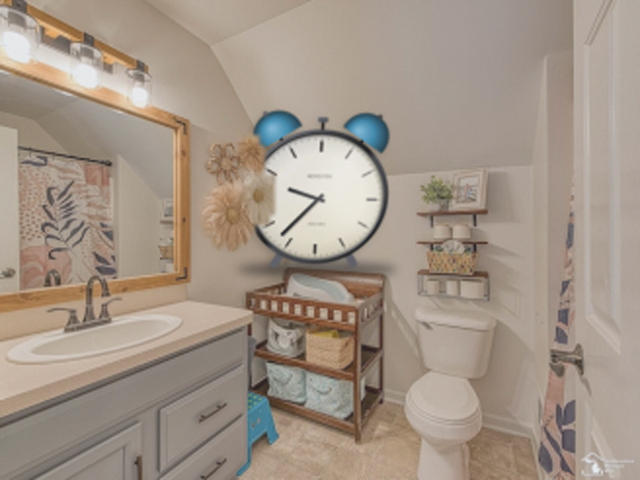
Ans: 9:37
